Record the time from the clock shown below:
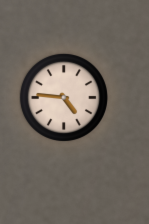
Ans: 4:46
